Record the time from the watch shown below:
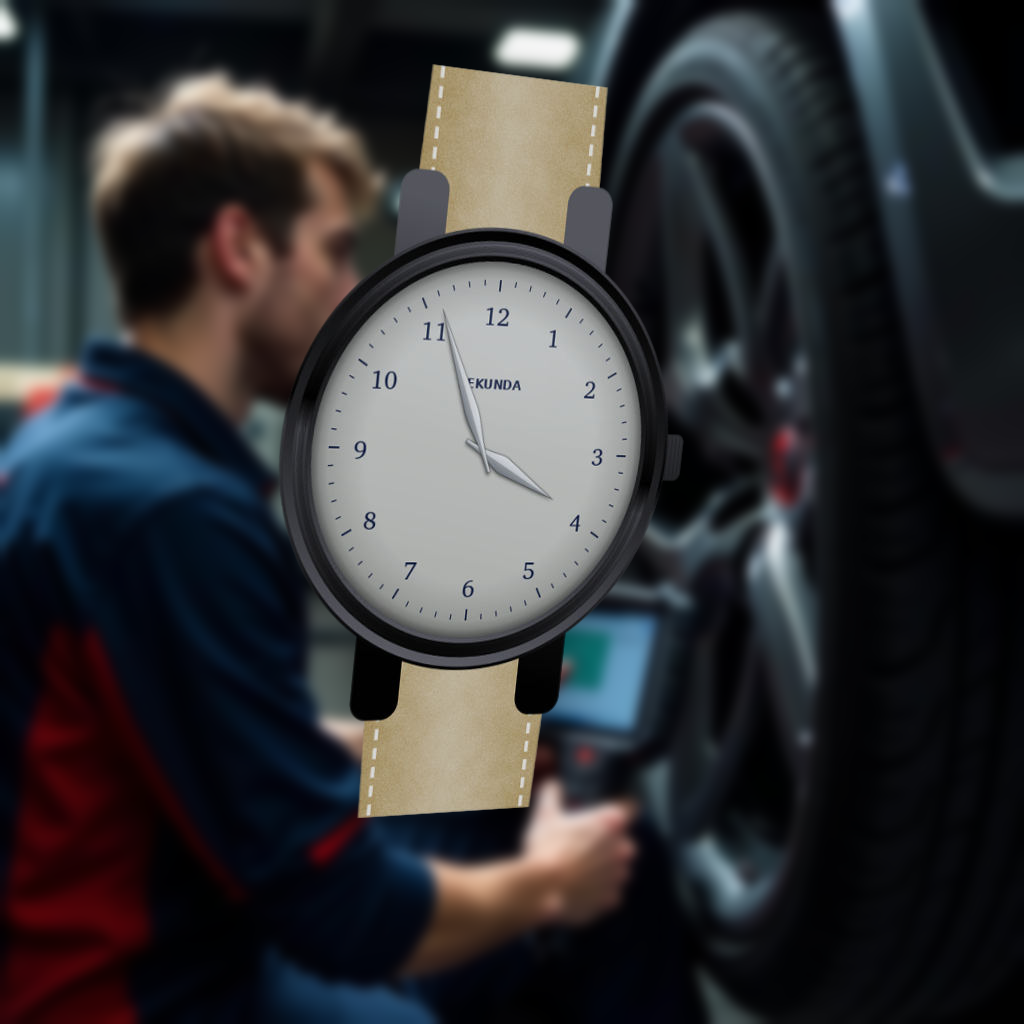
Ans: 3:56
